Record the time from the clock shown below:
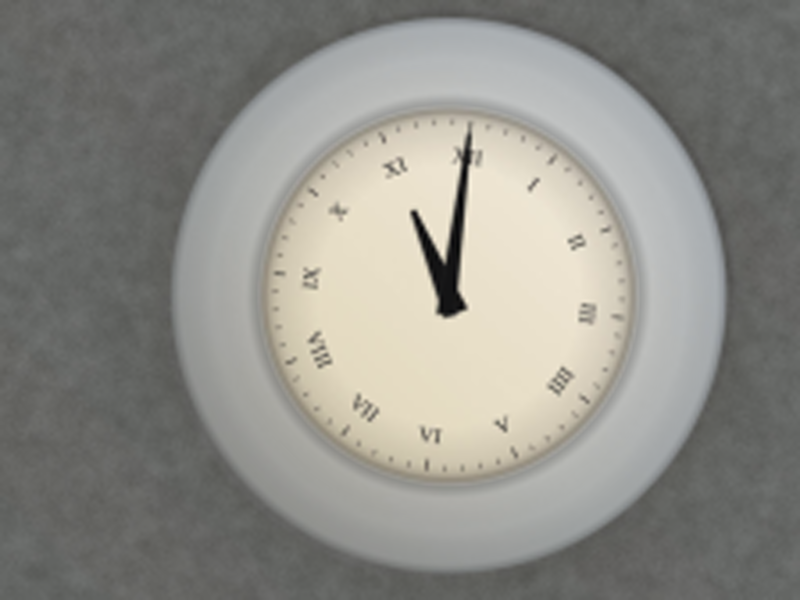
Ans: 11:00
